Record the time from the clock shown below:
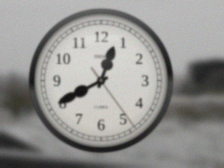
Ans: 12:40:24
